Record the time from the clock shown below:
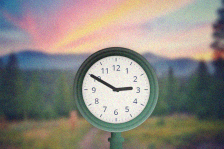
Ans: 2:50
